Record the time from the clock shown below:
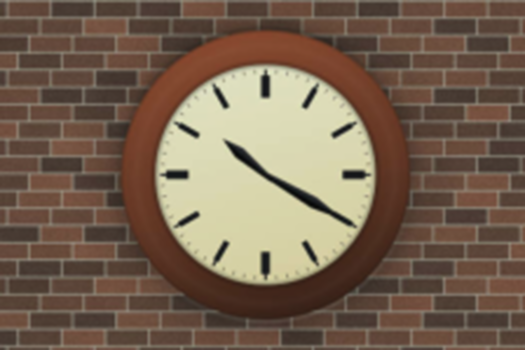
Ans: 10:20
